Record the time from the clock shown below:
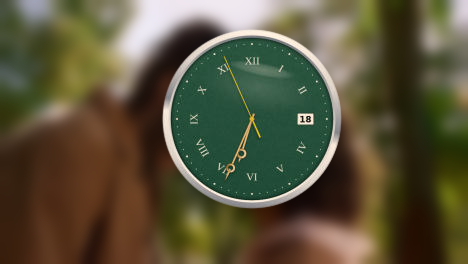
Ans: 6:33:56
